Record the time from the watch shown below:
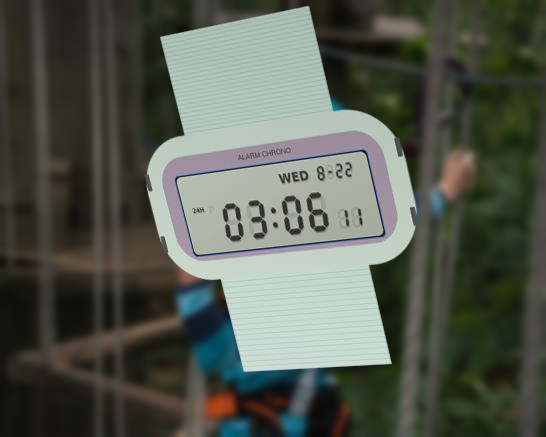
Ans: 3:06:11
